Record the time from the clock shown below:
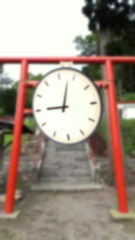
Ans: 9:03
